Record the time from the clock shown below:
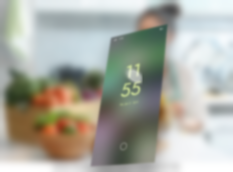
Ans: 11:55
